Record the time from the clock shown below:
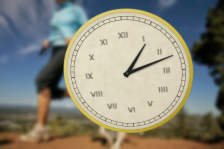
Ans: 1:12
